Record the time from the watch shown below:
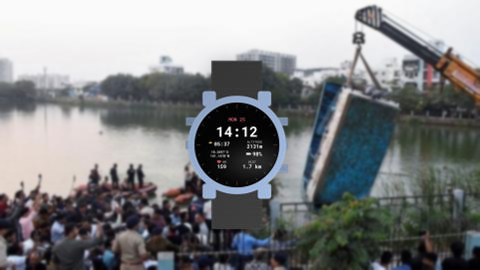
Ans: 14:12
